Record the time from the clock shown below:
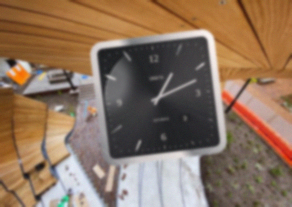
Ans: 1:12
